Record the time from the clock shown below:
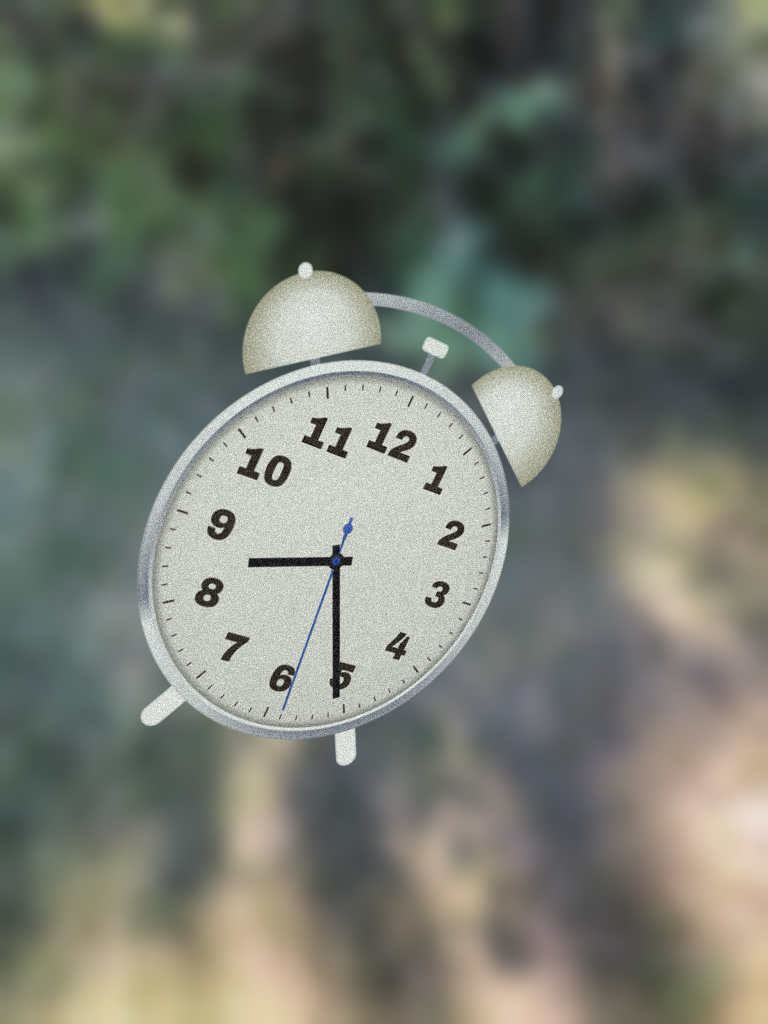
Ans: 8:25:29
